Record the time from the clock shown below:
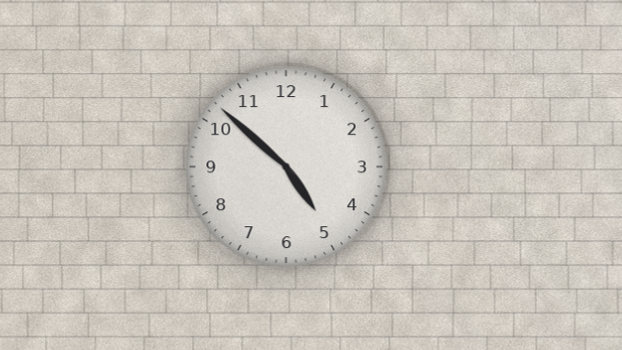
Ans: 4:52
